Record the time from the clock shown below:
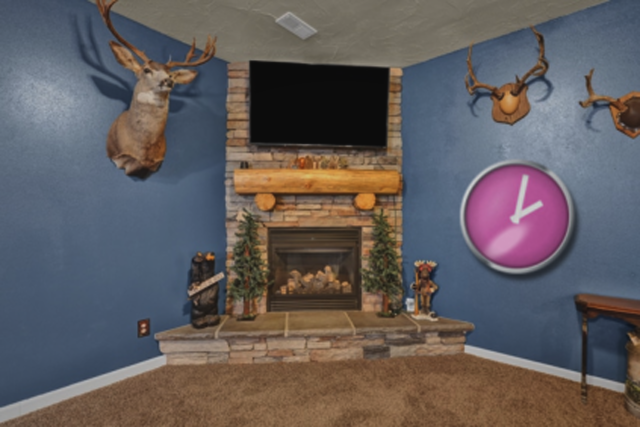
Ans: 2:02
